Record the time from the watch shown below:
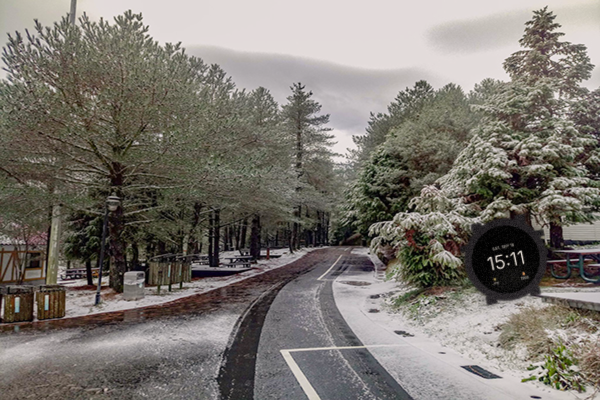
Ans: 15:11
